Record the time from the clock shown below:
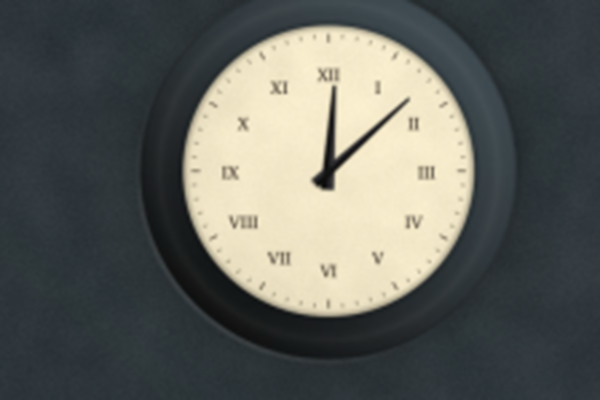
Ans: 12:08
